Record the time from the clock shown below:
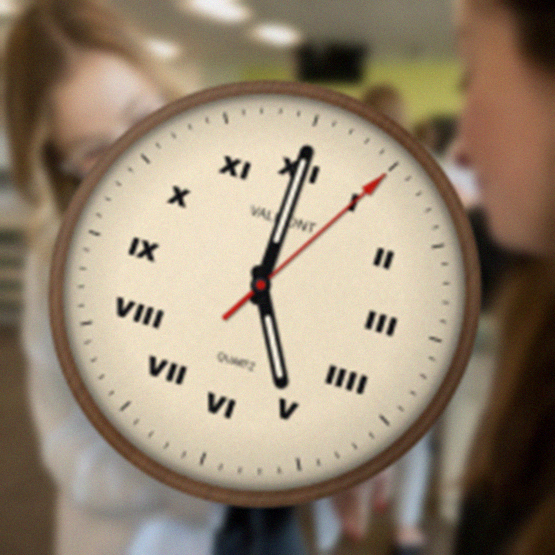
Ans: 5:00:05
